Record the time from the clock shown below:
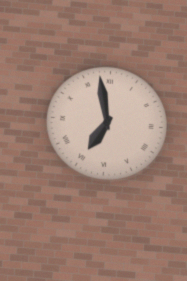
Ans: 6:58
